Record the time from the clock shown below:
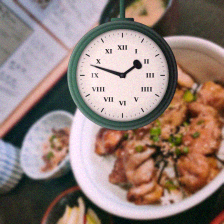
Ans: 1:48
